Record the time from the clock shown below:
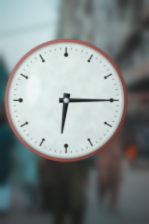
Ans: 6:15
